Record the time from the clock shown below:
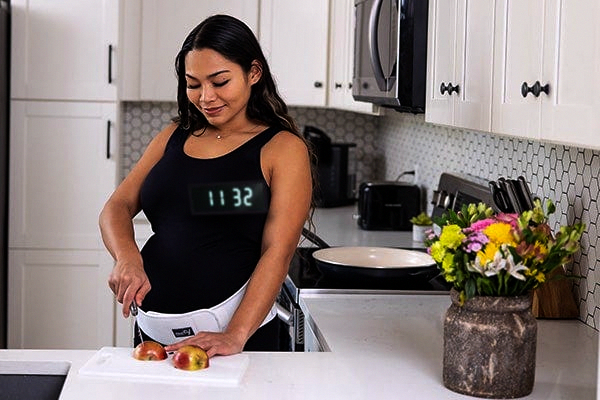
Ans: 11:32
